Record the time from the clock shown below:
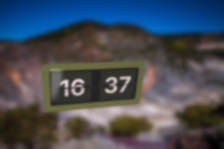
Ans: 16:37
